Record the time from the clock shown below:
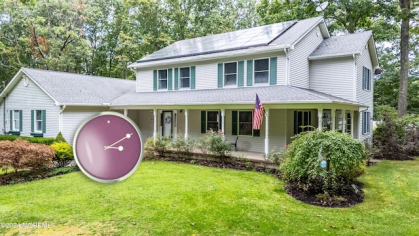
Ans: 3:10
